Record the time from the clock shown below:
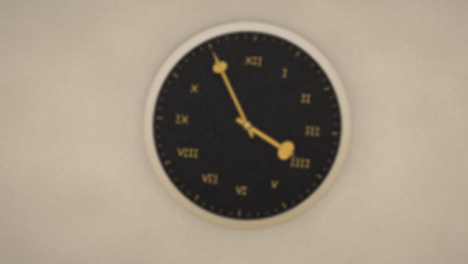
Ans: 3:55
